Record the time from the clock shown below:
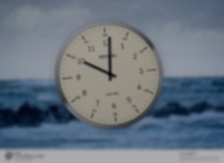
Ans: 10:01
